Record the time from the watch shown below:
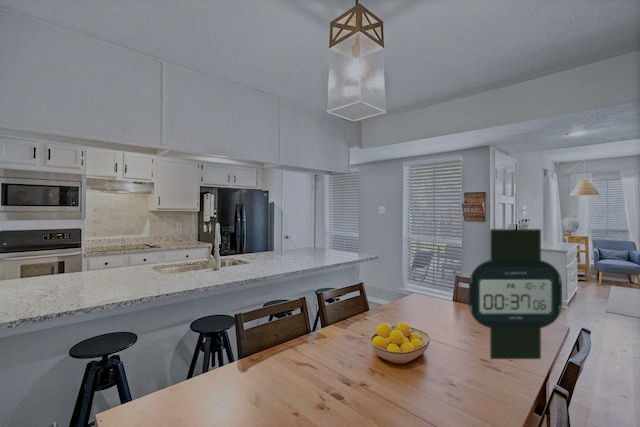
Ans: 0:37:06
